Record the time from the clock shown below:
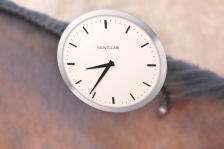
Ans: 8:36
